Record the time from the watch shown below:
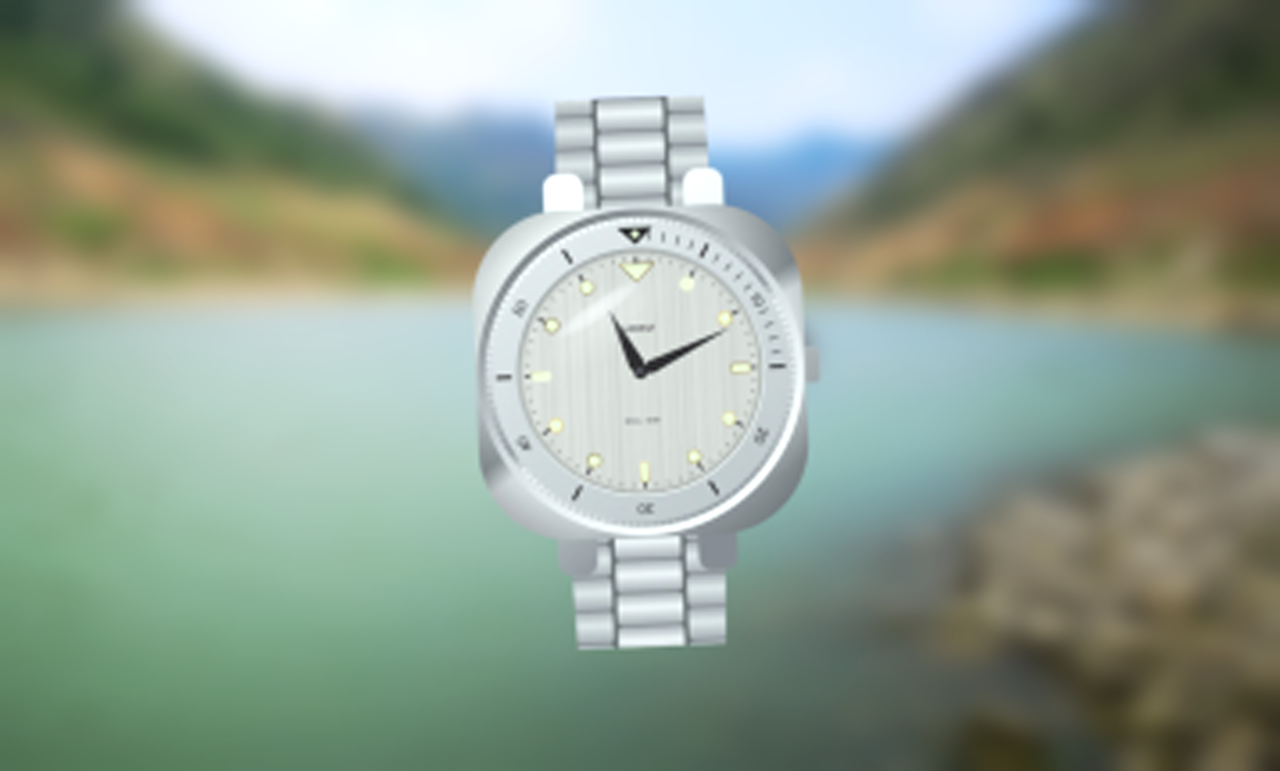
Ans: 11:11
